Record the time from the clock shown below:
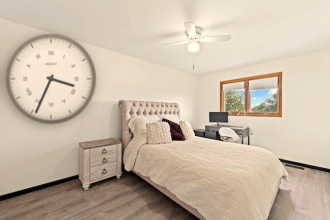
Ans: 3:34
